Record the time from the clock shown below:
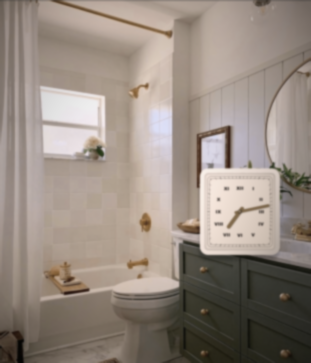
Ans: 7:13
